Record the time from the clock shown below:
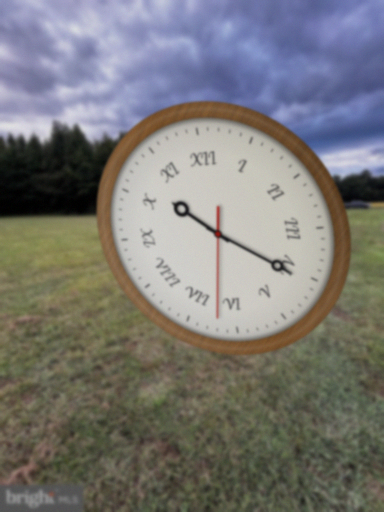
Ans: 10:20:32
